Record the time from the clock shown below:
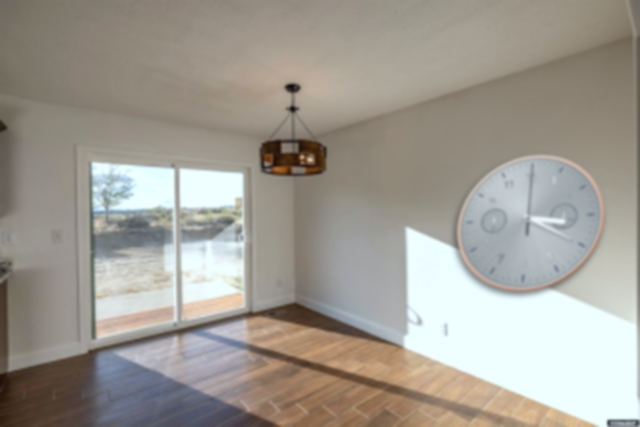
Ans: 3:20
